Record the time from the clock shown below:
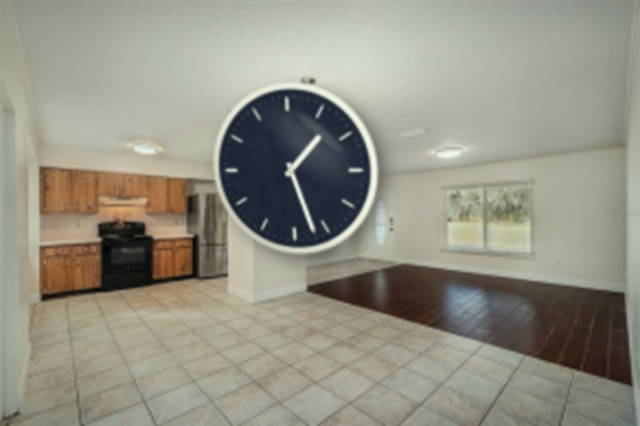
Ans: 1:27
